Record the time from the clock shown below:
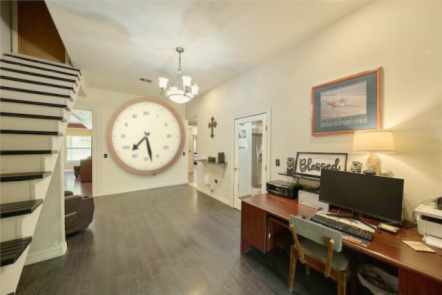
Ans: 7:28
